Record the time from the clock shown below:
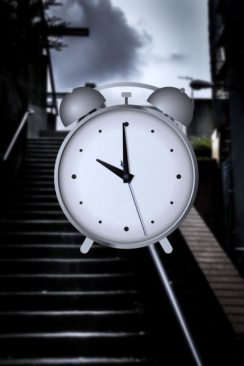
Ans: 9:59:27
